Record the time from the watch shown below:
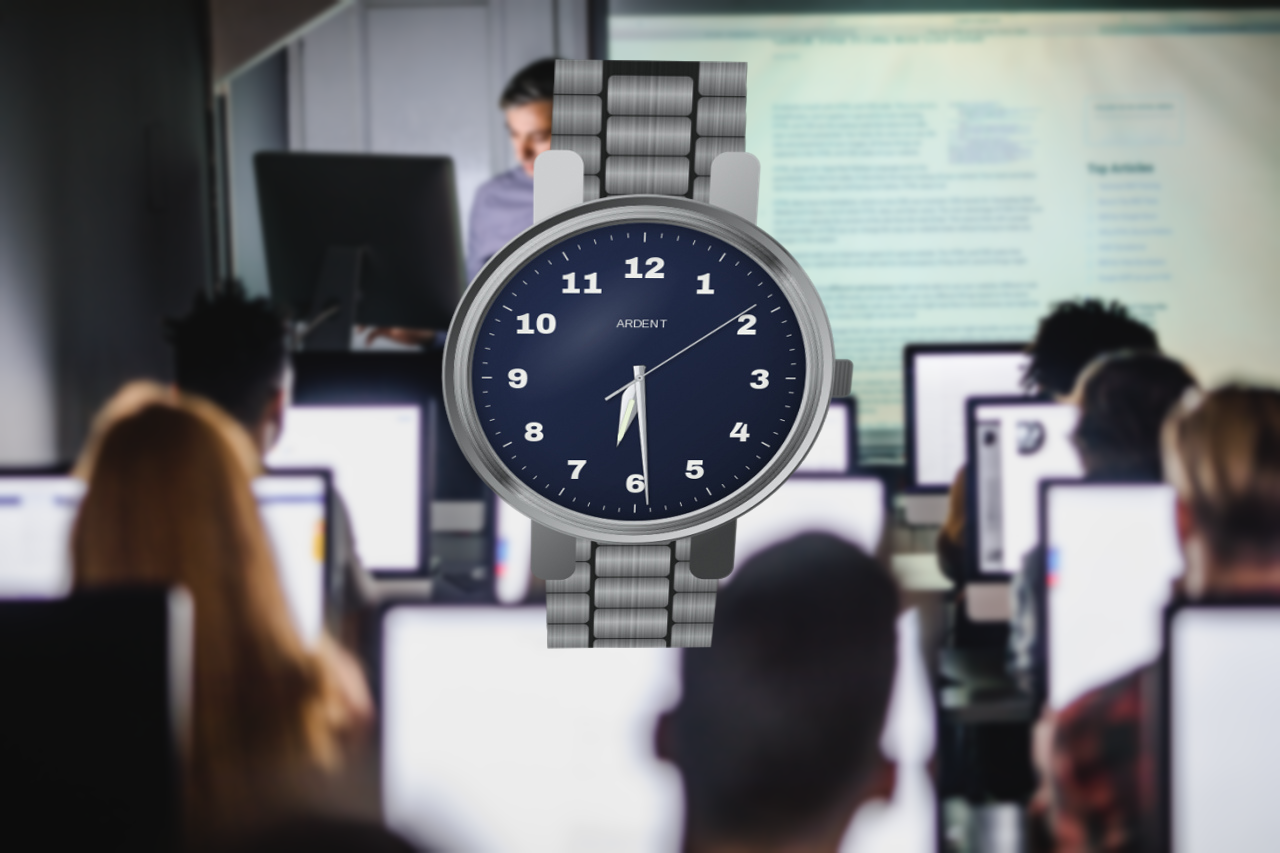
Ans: 6:29:09
